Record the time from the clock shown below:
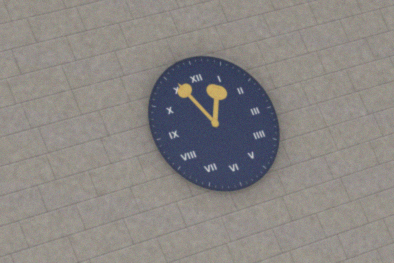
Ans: 12:56
